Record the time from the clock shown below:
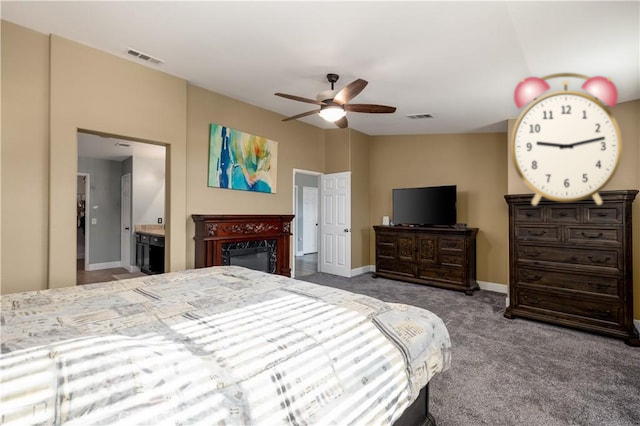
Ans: 9:13
